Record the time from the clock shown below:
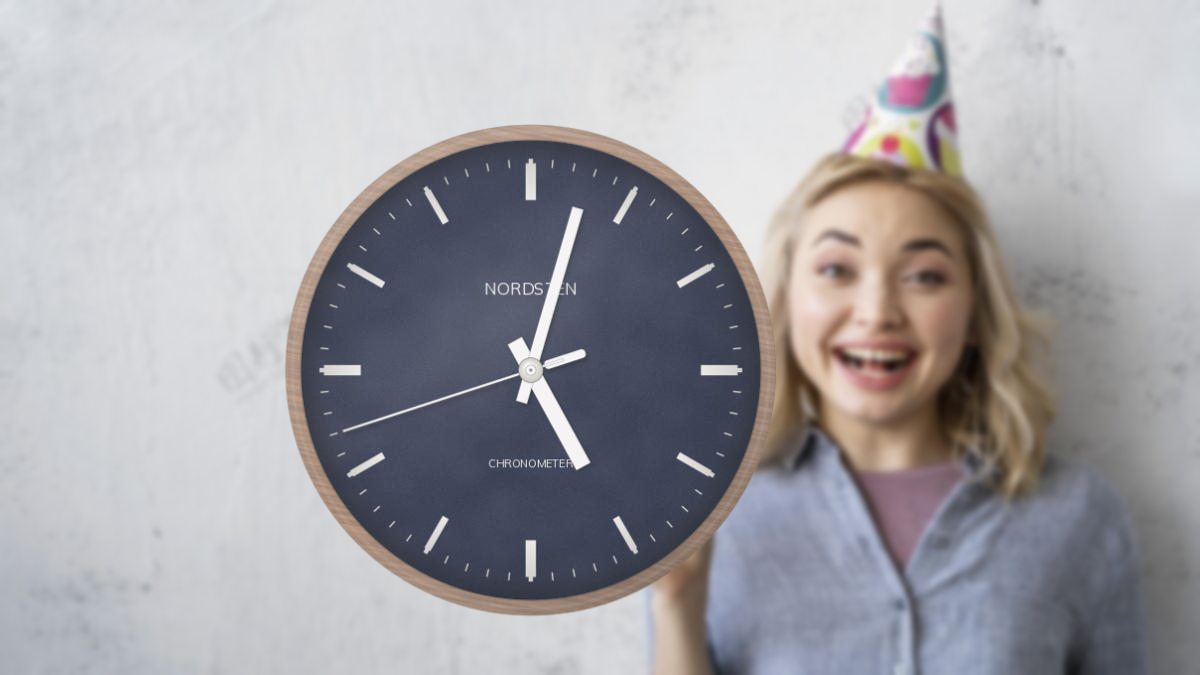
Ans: 5:02:42
